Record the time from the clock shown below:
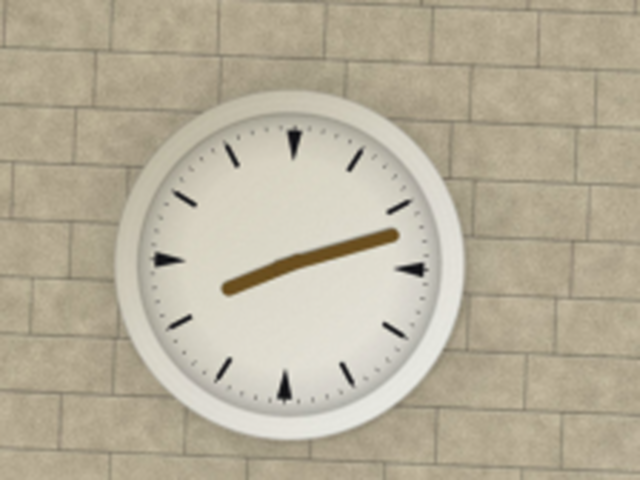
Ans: 8:12
